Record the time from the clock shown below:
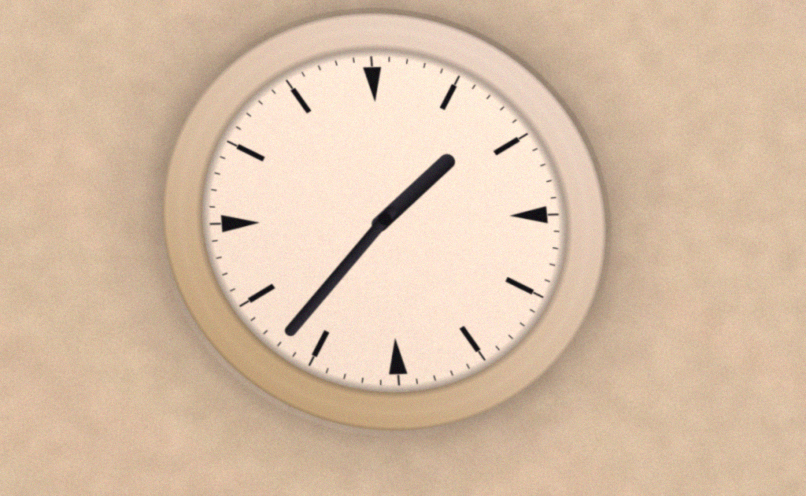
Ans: 1:37
